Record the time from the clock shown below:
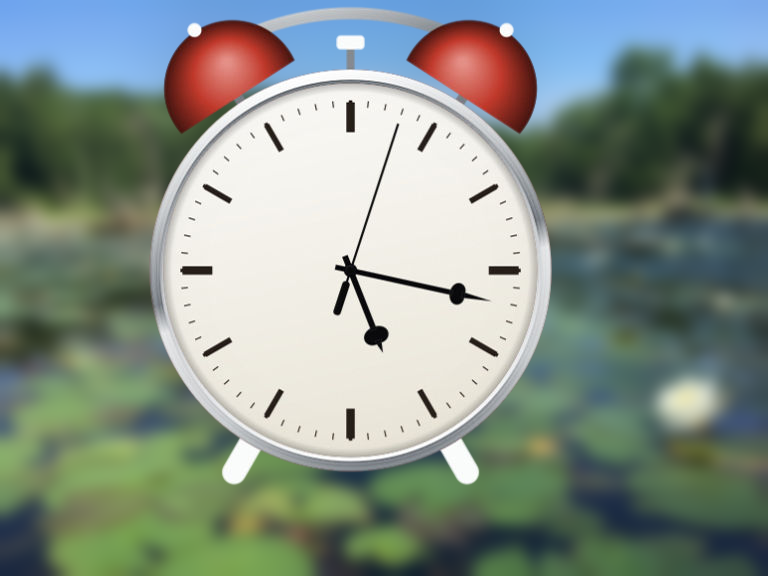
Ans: 5:17:03
